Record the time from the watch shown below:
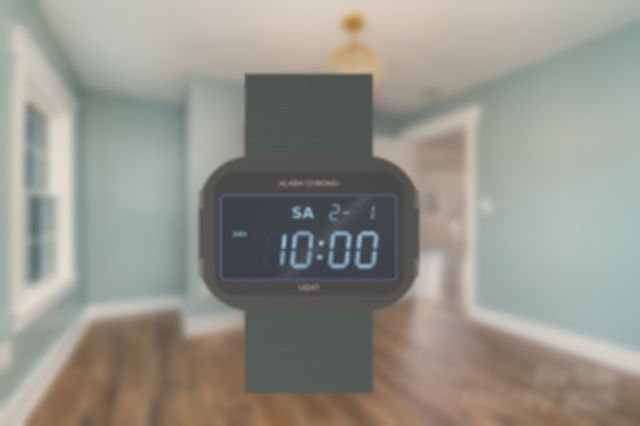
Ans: 10:00
